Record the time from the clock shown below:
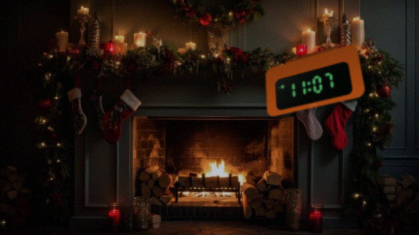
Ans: 11:07
